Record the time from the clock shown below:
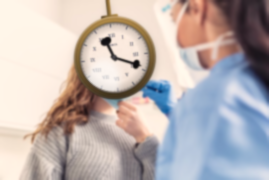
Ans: 11:19
